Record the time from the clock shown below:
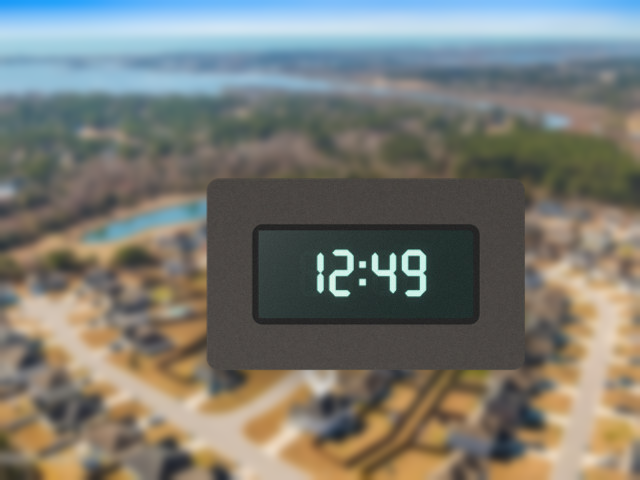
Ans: 12:49
